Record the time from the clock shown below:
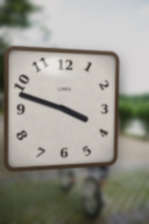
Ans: 3:48
